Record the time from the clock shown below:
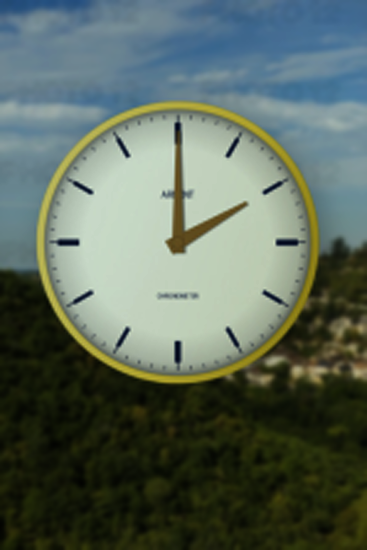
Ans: 2:00
